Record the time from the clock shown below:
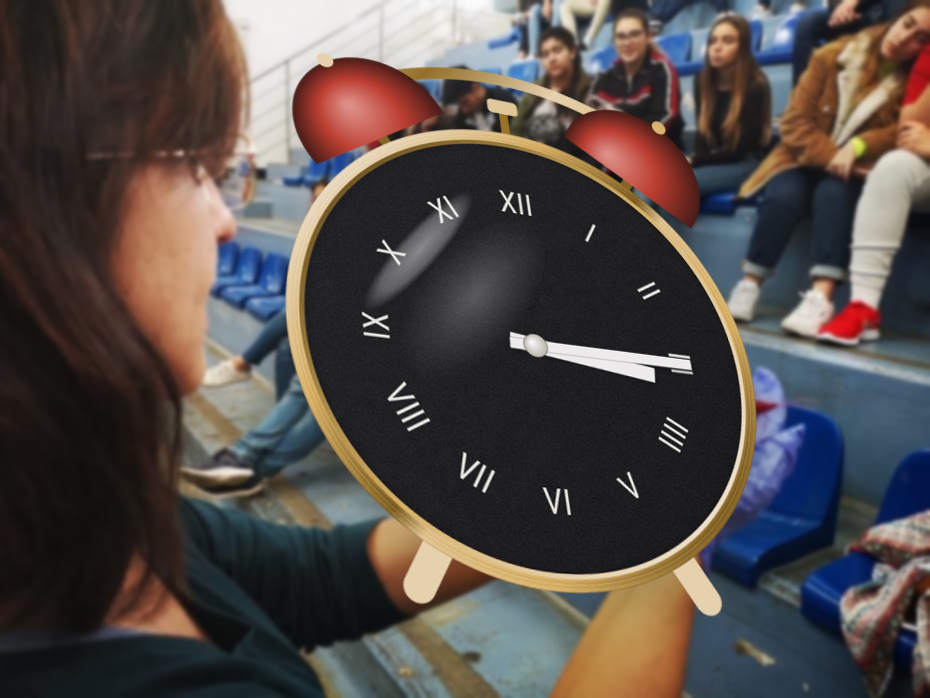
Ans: 3:15
